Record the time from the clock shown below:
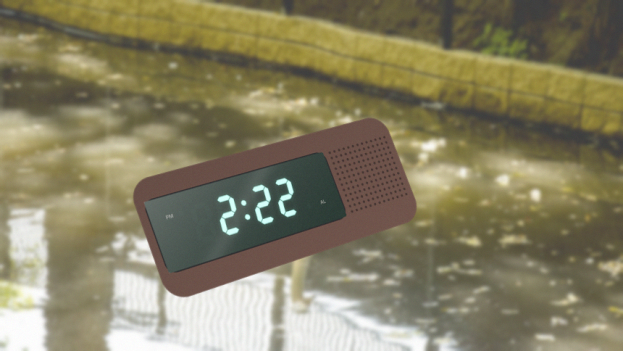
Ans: 2:22
